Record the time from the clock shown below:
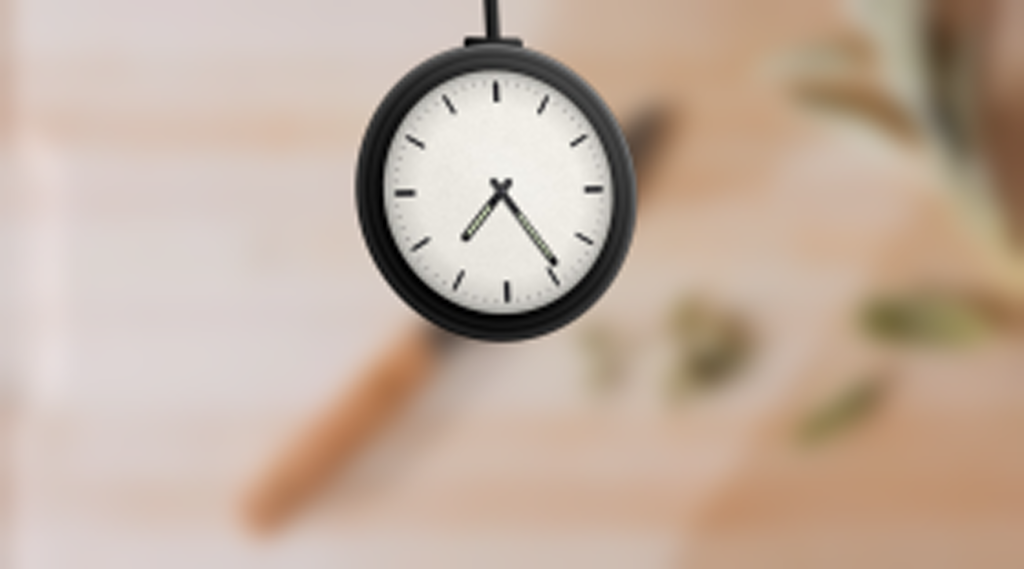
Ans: 7:24
